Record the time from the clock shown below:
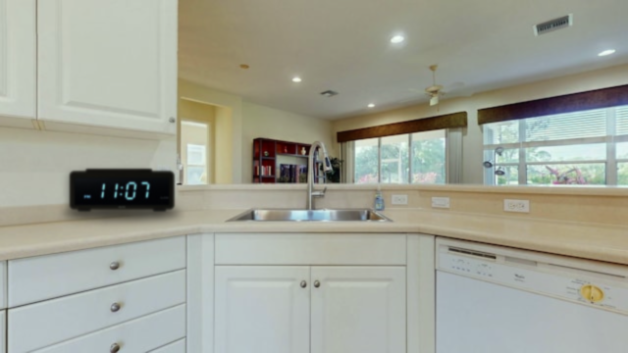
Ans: 11:07
